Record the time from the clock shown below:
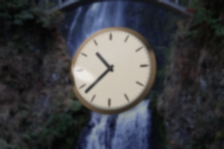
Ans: 10:38
